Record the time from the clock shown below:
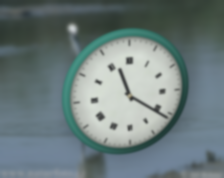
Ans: 11:21
